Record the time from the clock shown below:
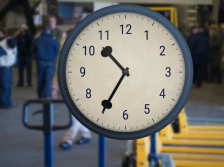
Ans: 10:35
